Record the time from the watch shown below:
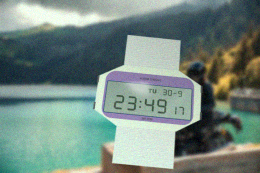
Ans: 23:49:17
